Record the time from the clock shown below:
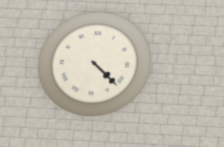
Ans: 4:22
